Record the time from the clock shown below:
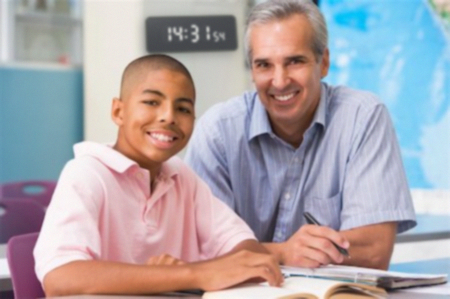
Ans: 14:31
